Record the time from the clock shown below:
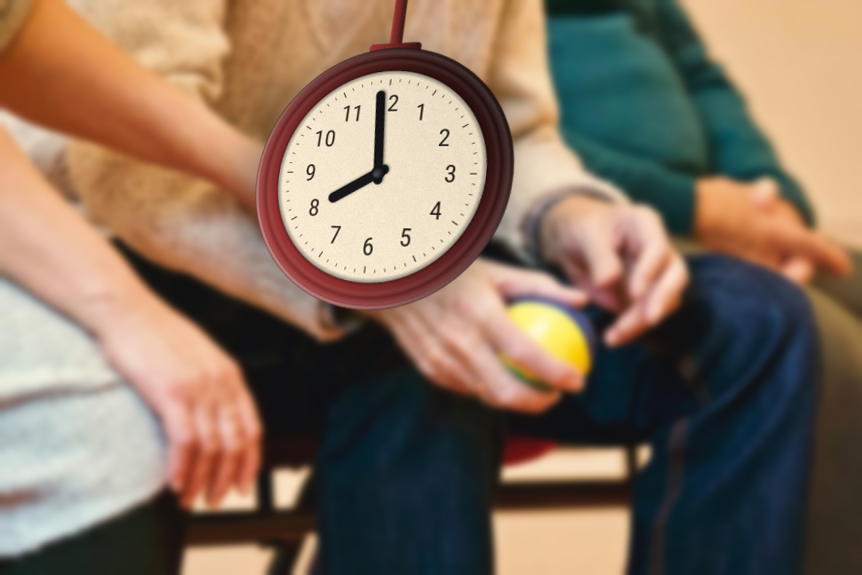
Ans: 7:59
